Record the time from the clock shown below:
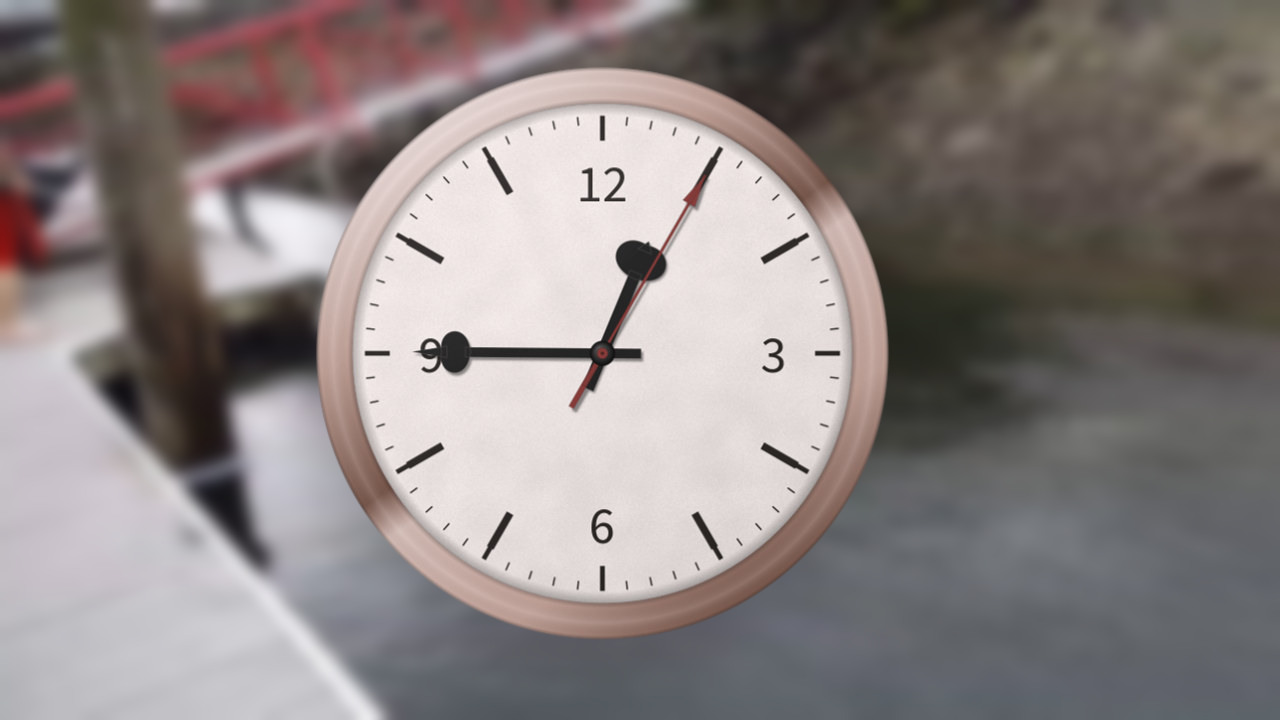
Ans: 12:45:05
